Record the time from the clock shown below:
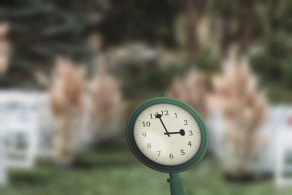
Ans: 2:57
